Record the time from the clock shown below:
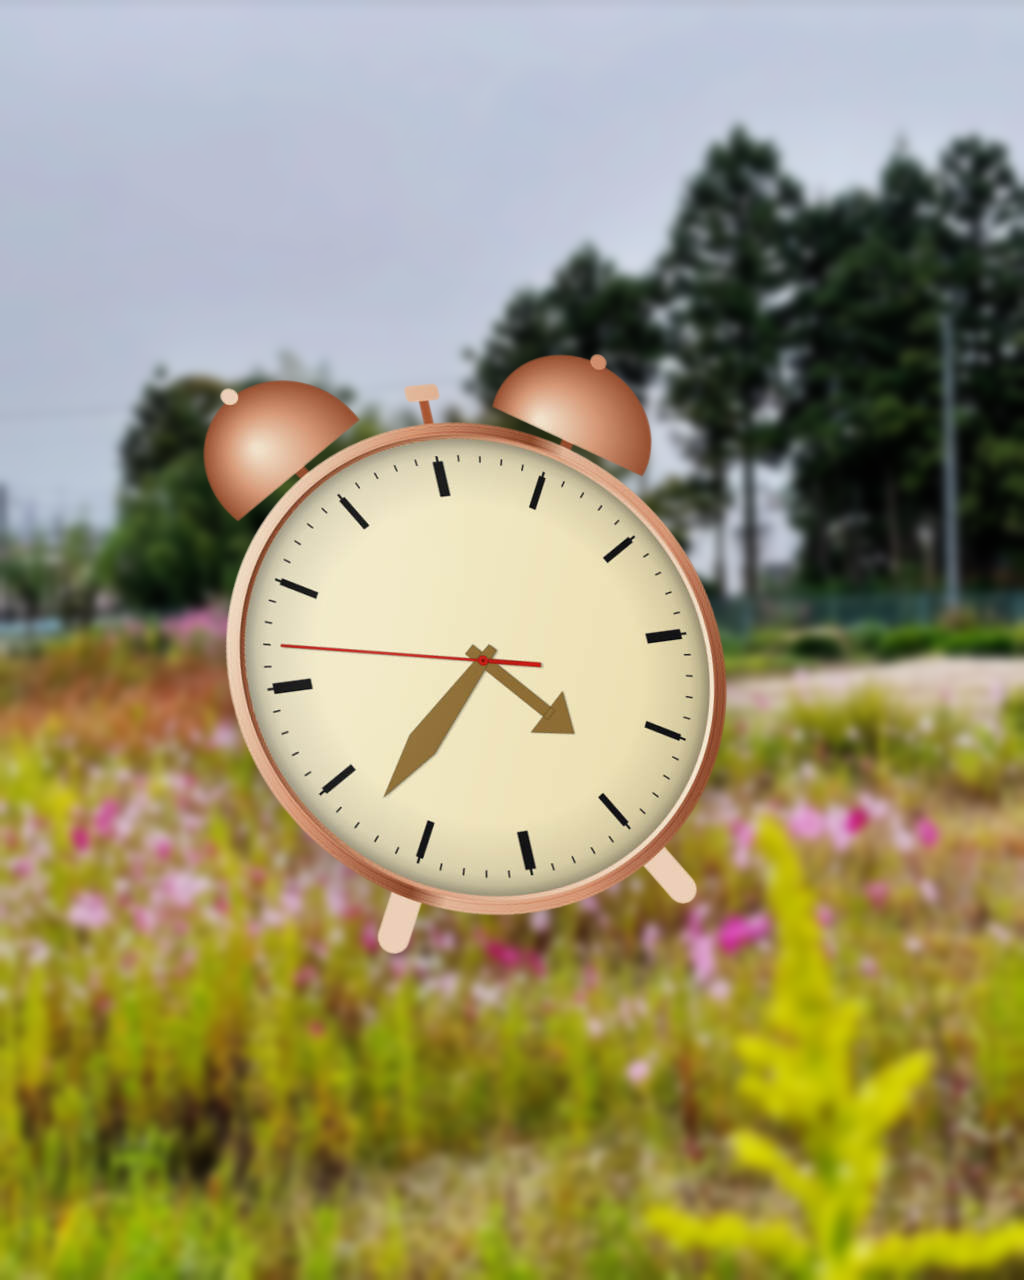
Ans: 4:37:47
